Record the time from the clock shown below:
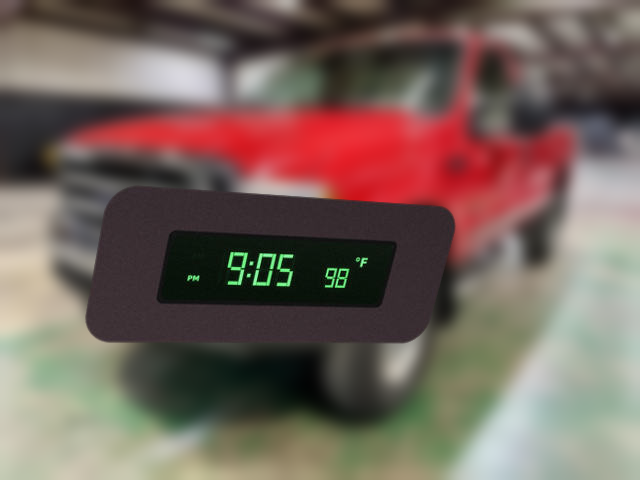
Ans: 9:05
